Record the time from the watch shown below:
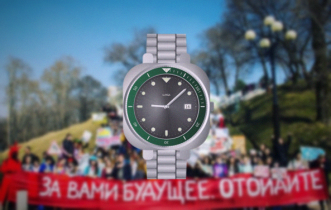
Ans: 9:08
